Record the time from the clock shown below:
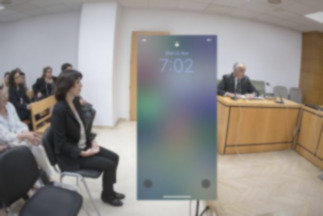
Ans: 7:02
